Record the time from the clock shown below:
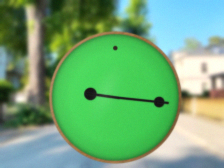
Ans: 9:16
